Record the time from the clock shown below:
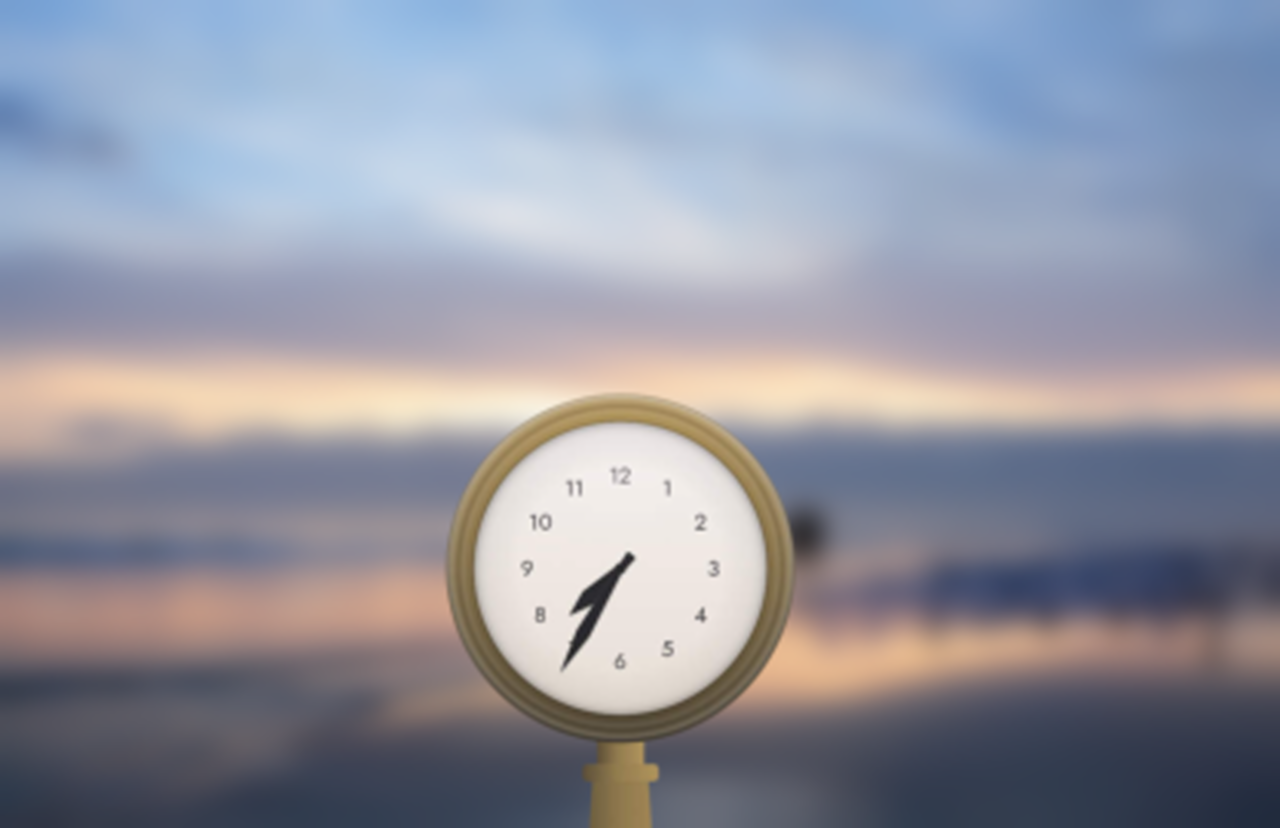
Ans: 7:35
